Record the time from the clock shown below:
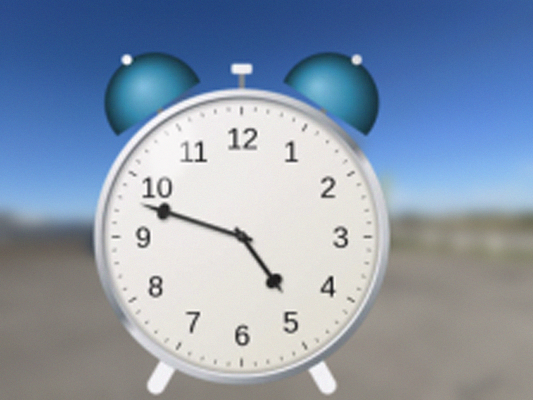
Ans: 4:48
